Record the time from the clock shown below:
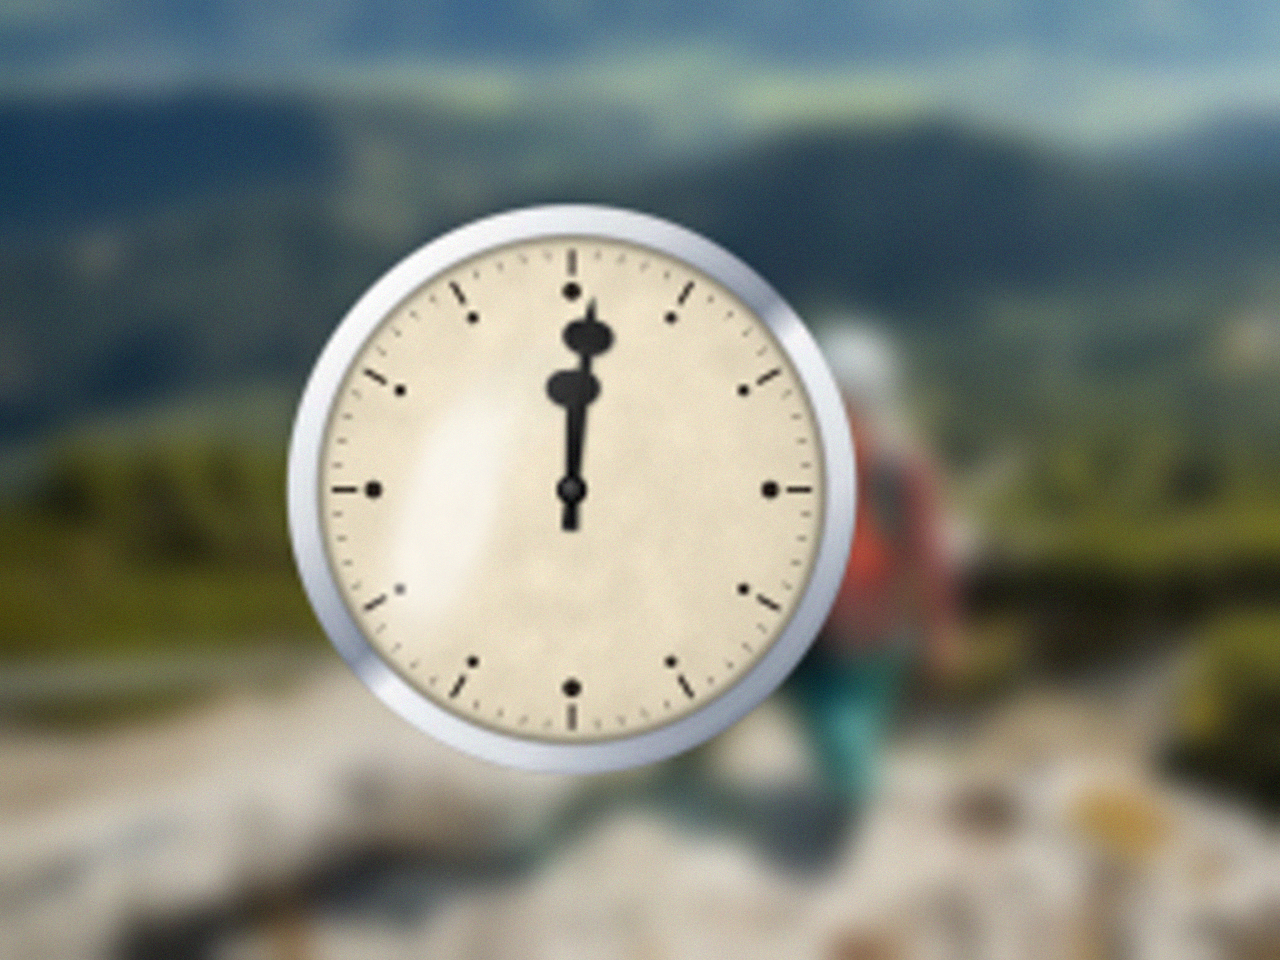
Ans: 12:01
